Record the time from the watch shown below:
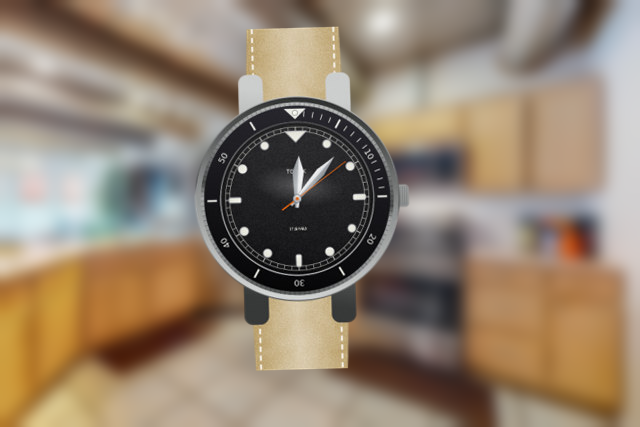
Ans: 12:07:09
